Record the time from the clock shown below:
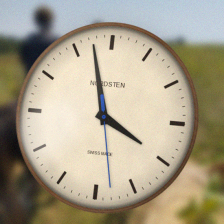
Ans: 3:57:28
